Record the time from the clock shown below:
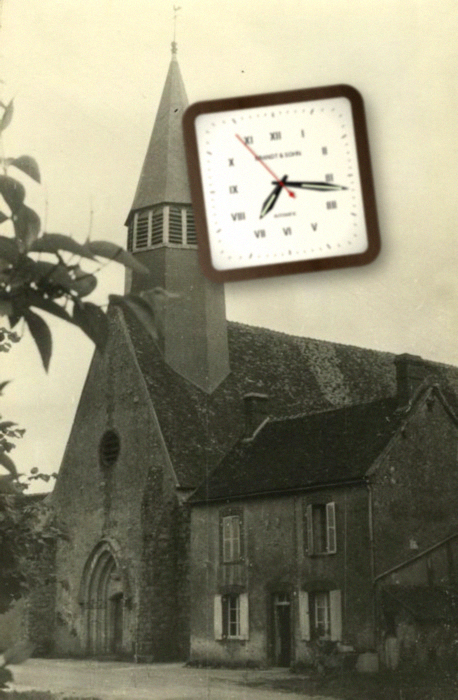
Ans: 7:16:54
